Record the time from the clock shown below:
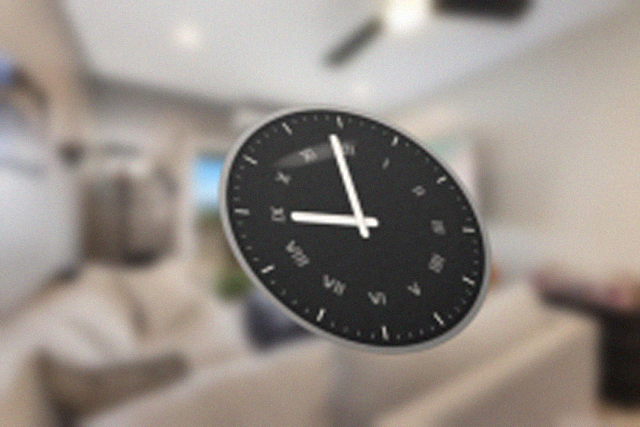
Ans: 8:59
